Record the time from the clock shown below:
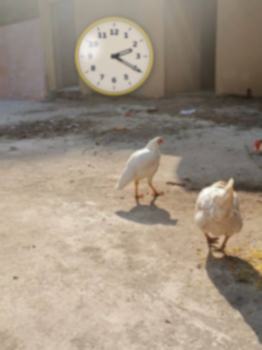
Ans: 2:20
